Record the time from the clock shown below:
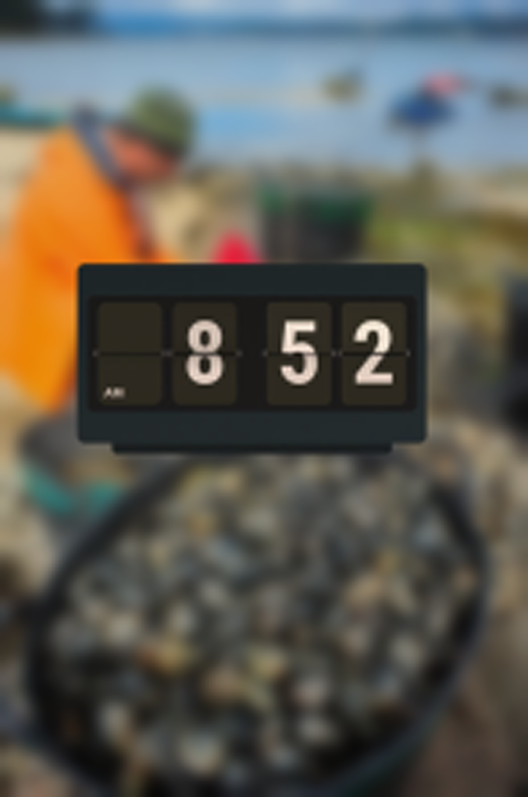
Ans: 8:52
